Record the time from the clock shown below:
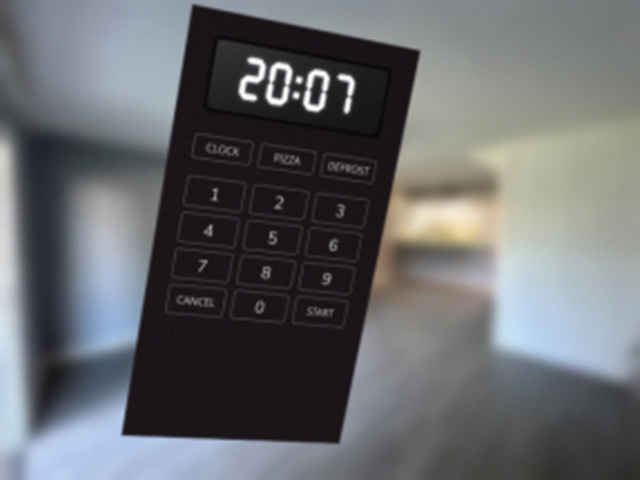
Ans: 20:07
